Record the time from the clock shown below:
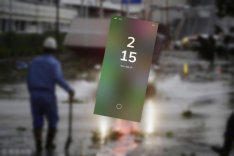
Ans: 2:15
